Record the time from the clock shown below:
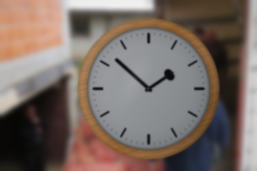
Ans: 1:52
